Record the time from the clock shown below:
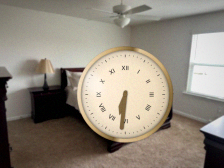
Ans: 6:31
